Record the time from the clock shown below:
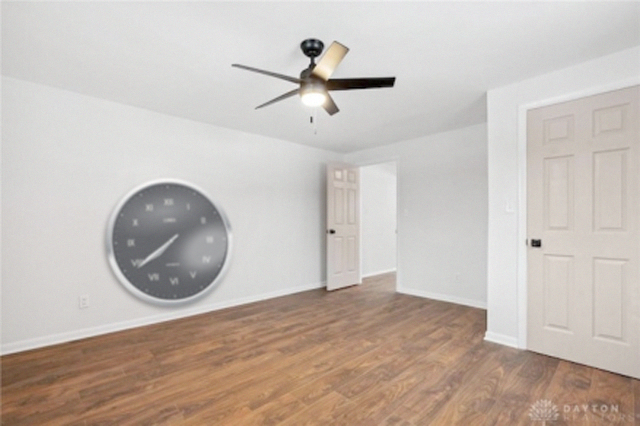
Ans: 7:39
